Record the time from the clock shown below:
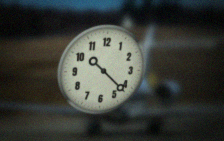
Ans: 10:22
